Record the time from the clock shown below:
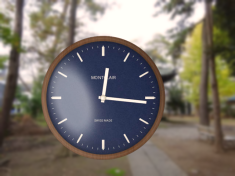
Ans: 12:16
